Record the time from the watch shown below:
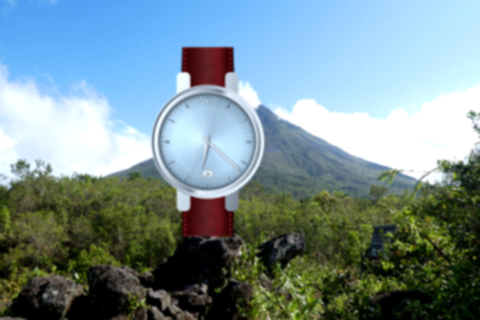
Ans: 6:22
